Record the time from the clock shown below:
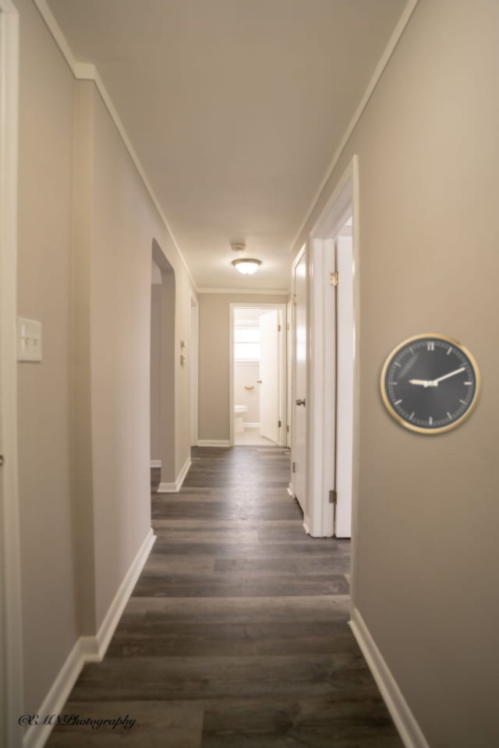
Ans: 9:11
